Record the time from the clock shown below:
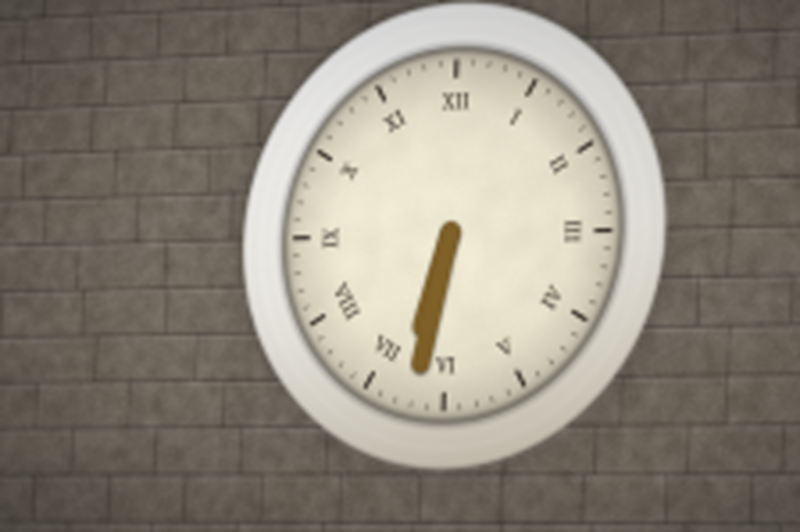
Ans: 6:32
